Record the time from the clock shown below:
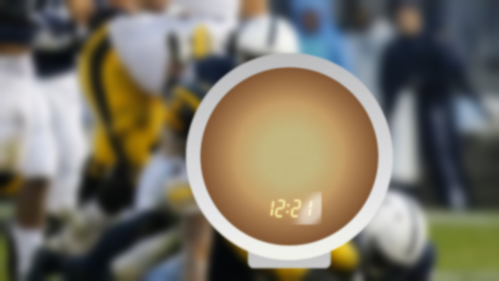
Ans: 12:21
